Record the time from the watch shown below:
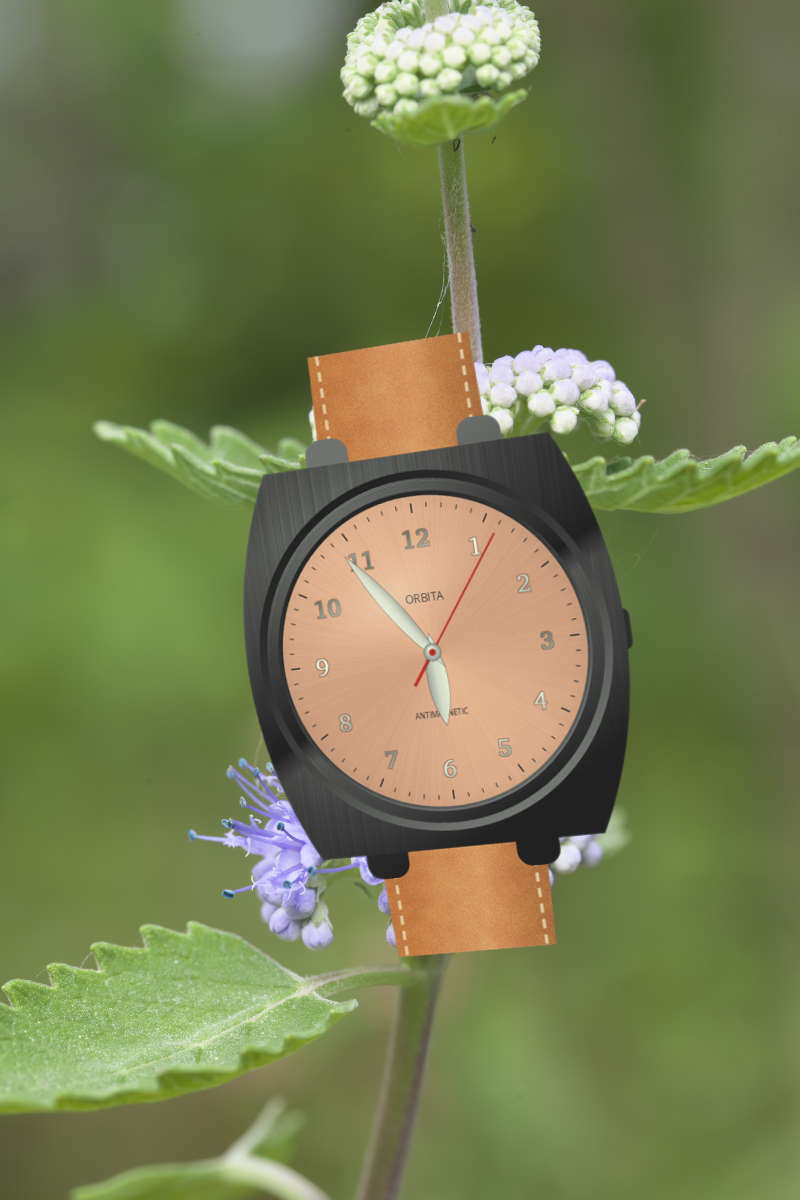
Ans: 5:54:06
